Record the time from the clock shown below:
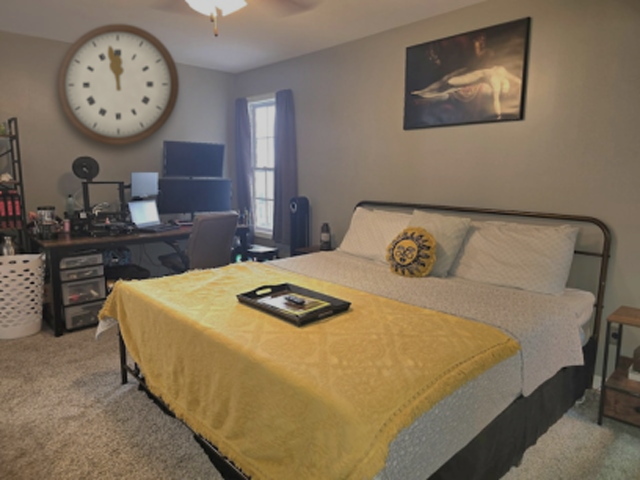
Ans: 11:58
